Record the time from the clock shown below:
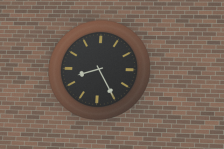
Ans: 8:25
